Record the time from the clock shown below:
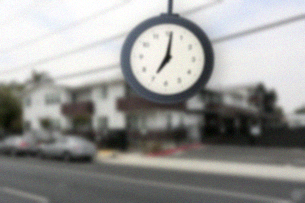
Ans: 7:01
